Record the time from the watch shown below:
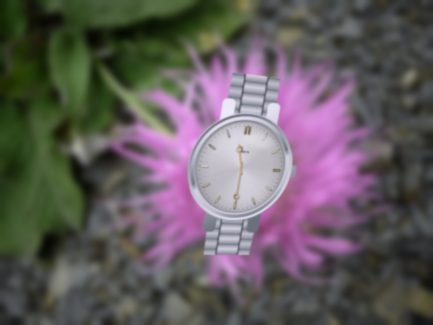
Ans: 11:30
